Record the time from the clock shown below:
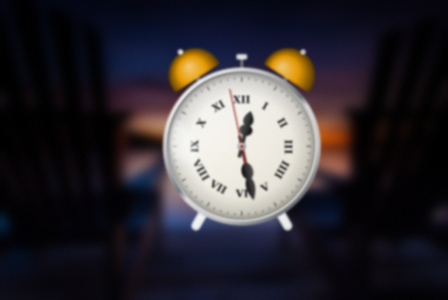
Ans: 12:27:58
